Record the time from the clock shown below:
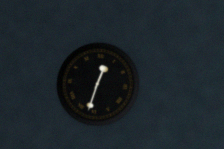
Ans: 12:32
